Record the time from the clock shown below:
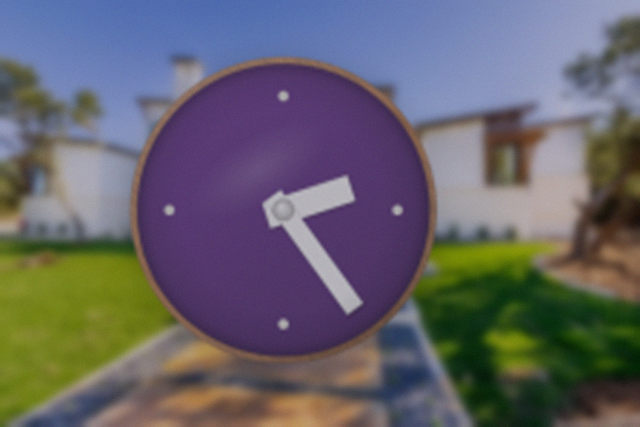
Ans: 2:24
